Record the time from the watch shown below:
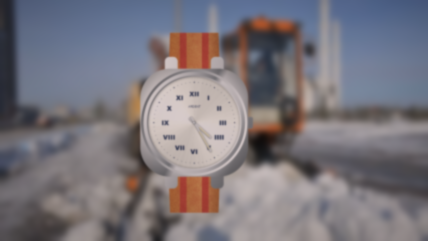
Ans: 4:25
